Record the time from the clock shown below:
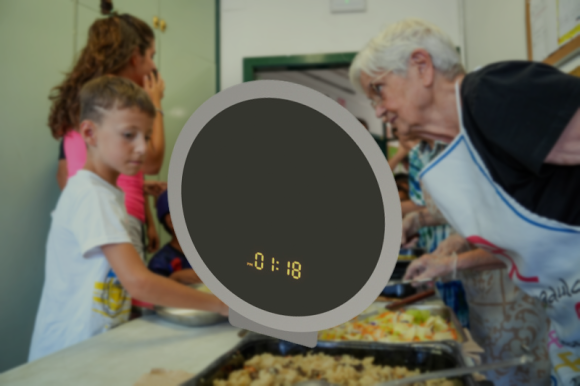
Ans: 1:18
